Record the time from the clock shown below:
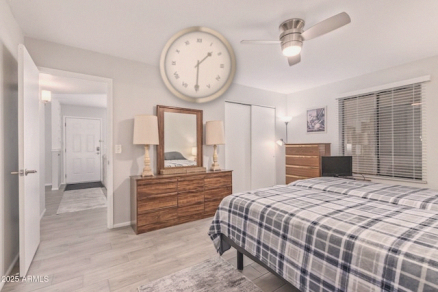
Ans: 1:30
